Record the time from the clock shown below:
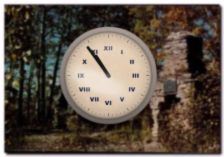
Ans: 10:54
